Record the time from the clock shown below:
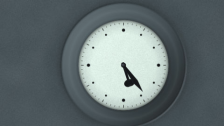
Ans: 5:24
